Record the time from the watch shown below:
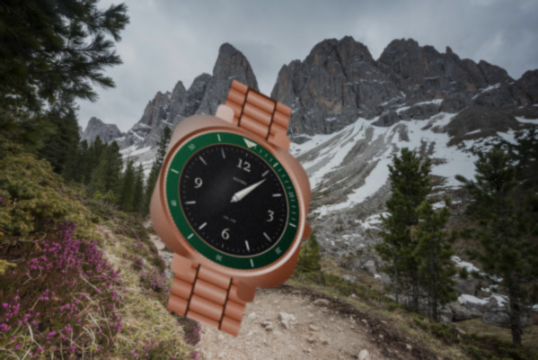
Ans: 1:06
